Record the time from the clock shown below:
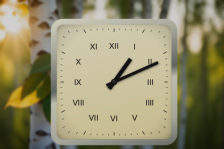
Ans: 1:11
